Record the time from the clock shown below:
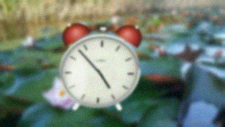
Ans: 4:53
